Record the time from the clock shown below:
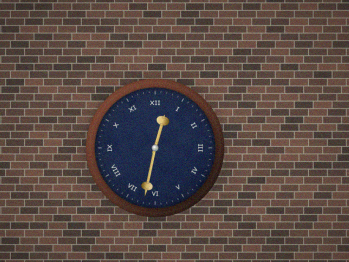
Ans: 12:32
